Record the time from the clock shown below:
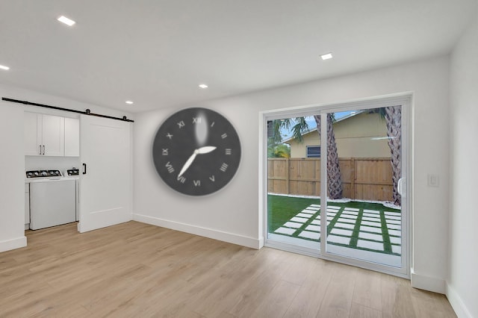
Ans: 2:36
